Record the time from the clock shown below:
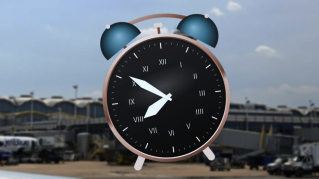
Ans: 7:51
